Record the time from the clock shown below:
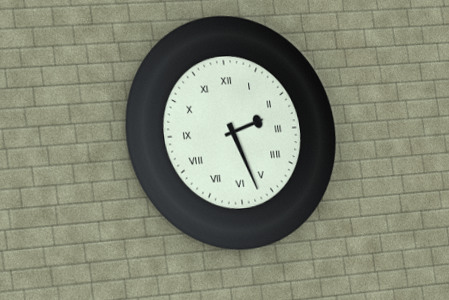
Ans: 2:27
